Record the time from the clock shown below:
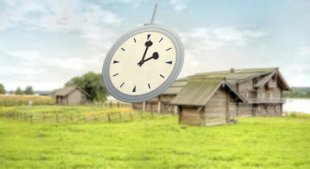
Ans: 2:01
